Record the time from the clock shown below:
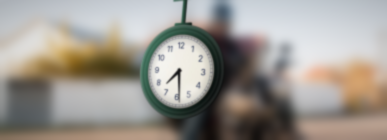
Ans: 7:29
